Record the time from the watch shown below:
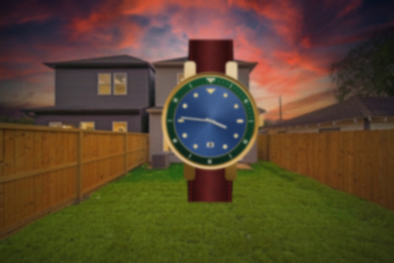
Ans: 3:46
